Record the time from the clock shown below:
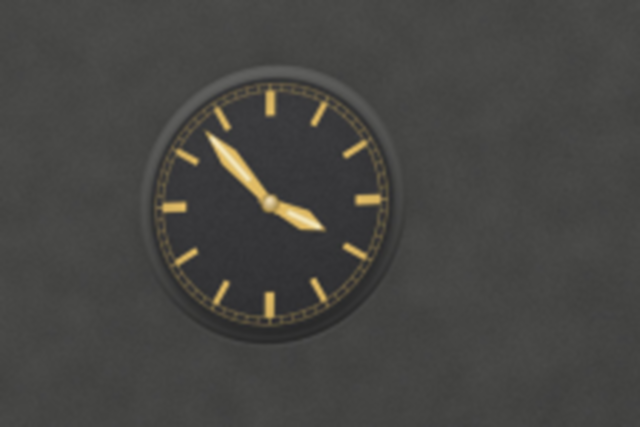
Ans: 3:53
